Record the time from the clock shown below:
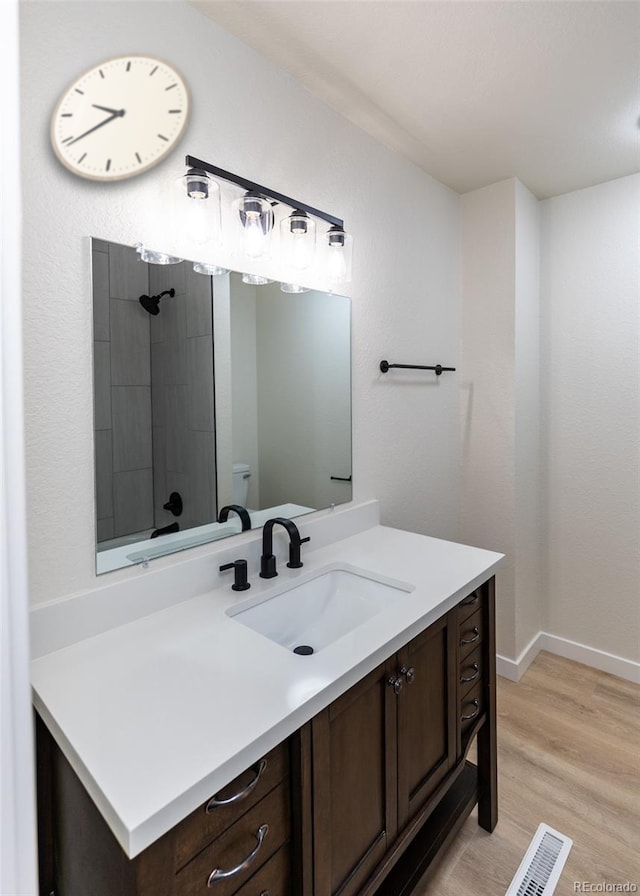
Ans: 9:39
